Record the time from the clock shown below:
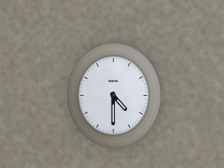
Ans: 4:30
